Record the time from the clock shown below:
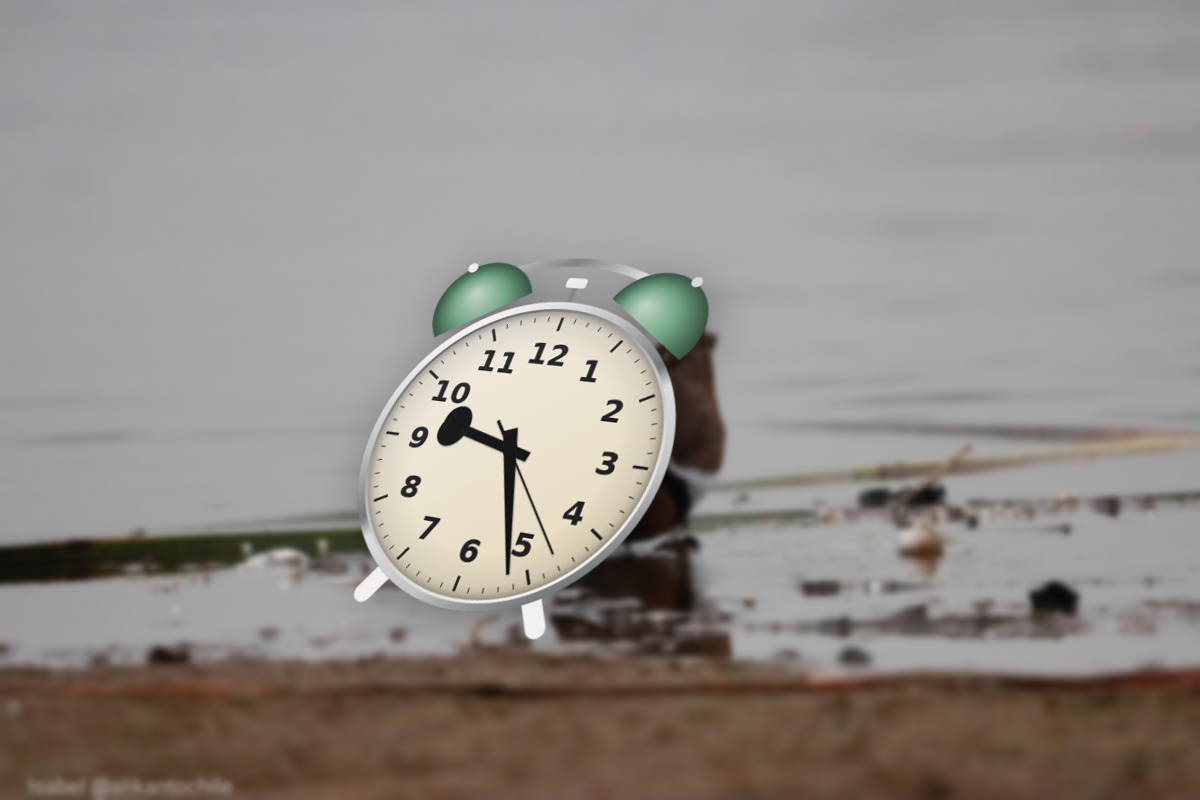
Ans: 9:26:23
